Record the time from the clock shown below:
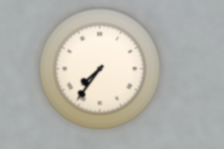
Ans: 7:36
